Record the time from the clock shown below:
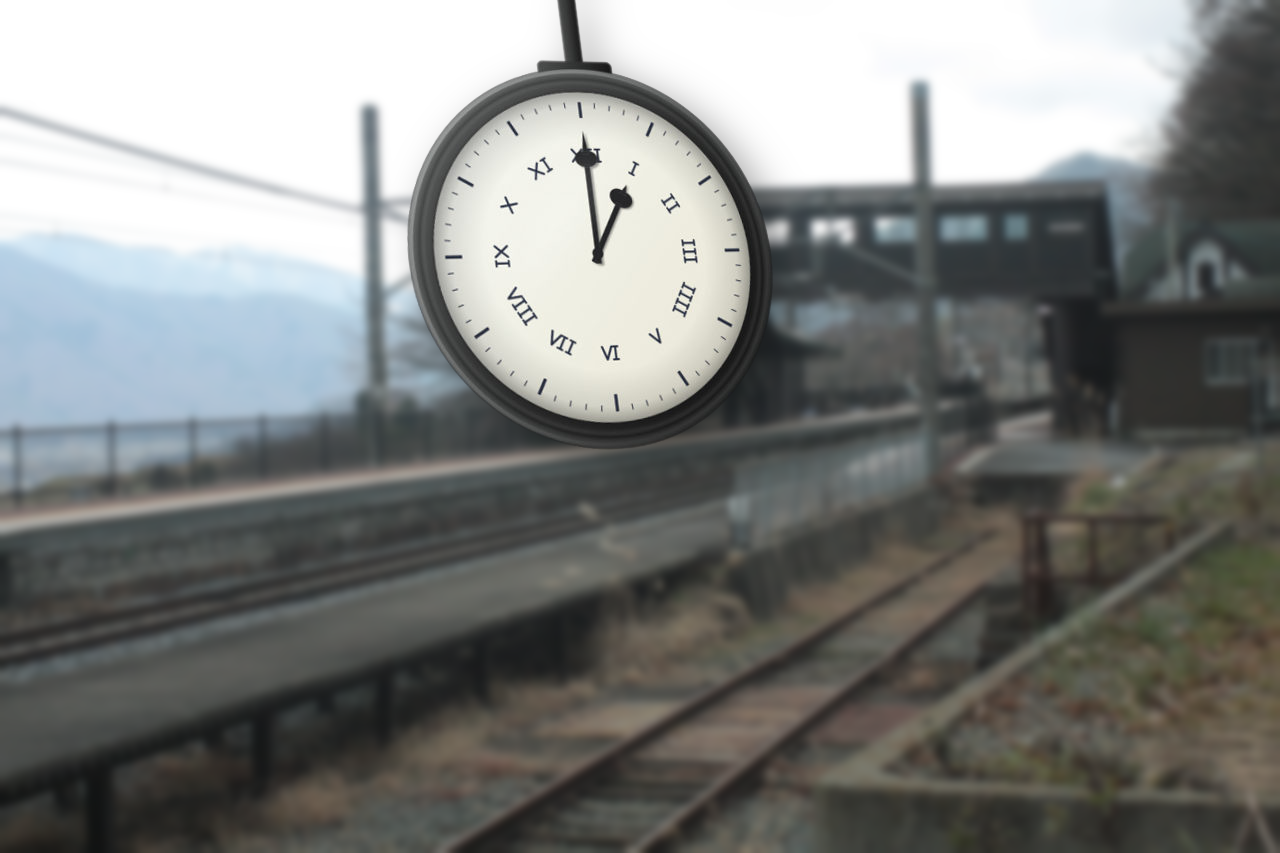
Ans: 1:00
